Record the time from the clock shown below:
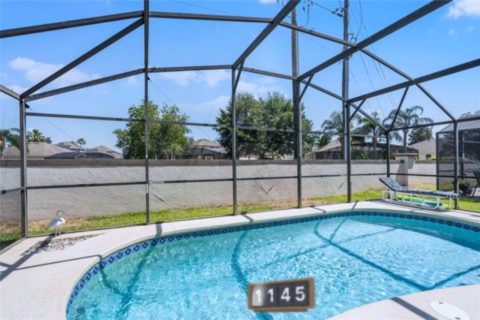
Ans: 11:45
